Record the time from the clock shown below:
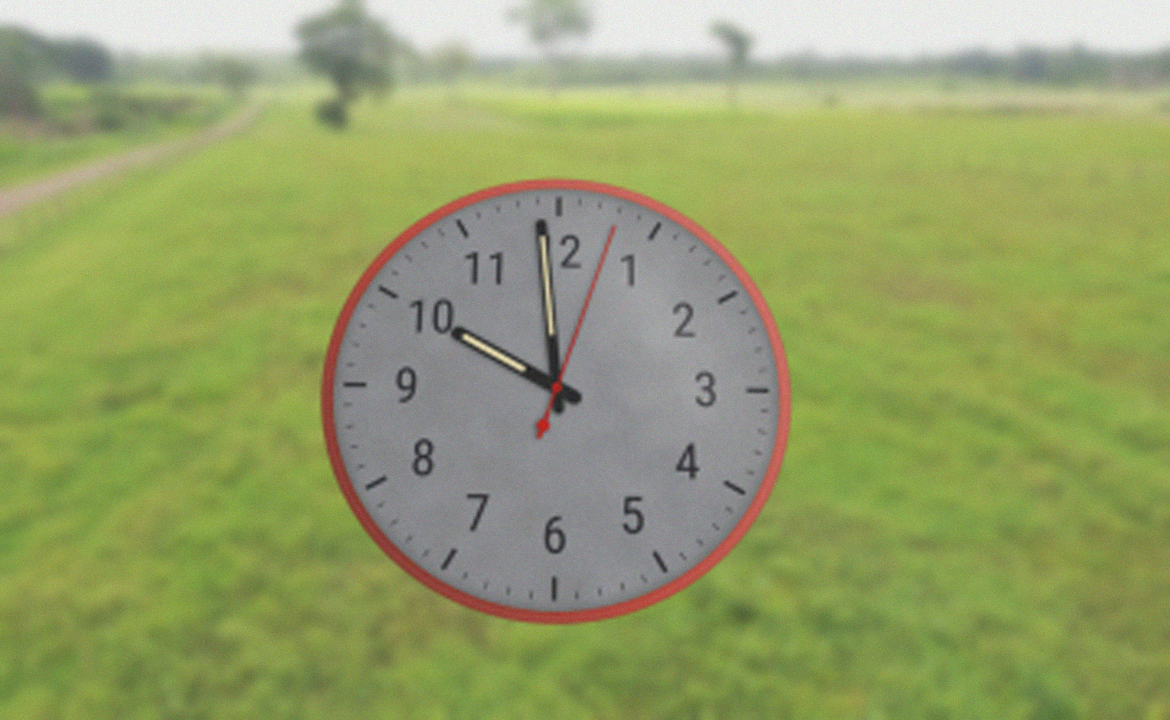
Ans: 9:59:03
